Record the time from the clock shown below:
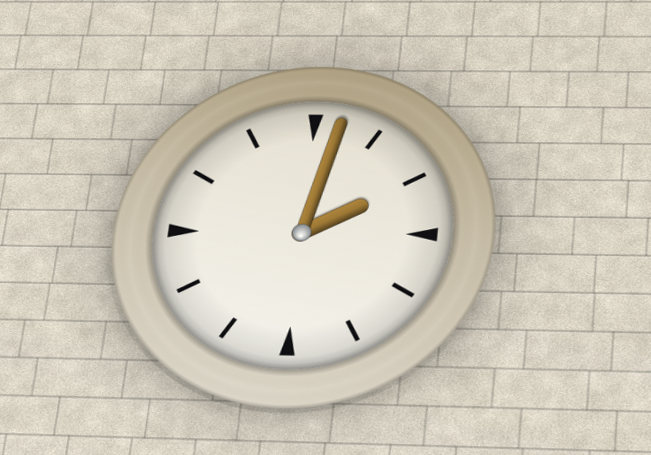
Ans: 2:02
